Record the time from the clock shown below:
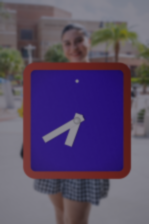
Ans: 6:40
